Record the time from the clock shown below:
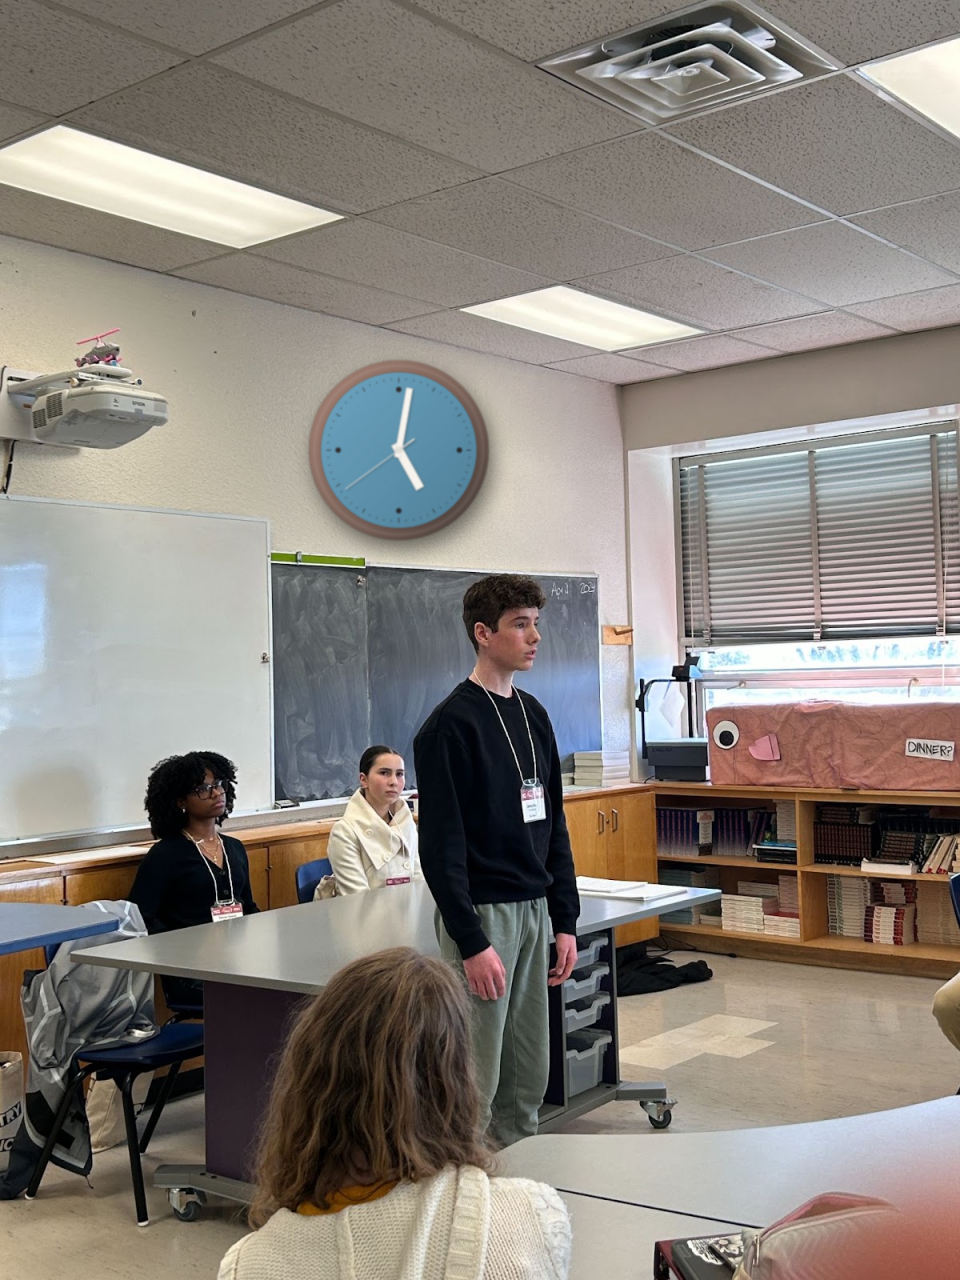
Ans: 5:01:39
